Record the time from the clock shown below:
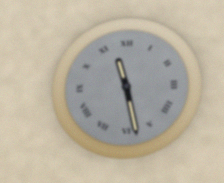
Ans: 11:28
